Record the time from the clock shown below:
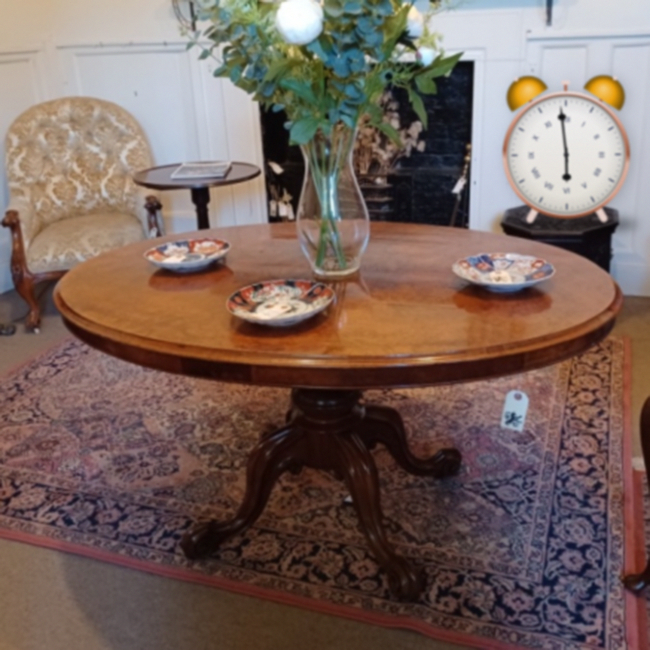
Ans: 5:59
